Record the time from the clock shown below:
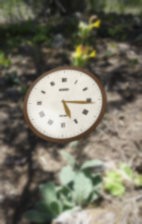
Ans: 5:16
